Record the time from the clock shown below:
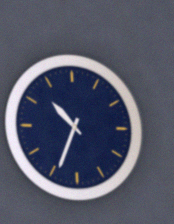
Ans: 10:34
